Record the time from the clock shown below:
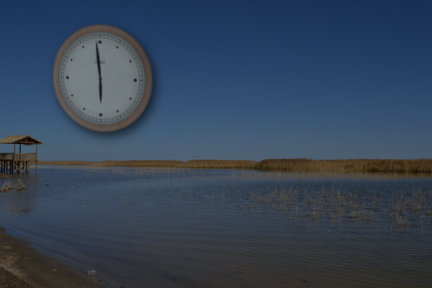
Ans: 5:59
